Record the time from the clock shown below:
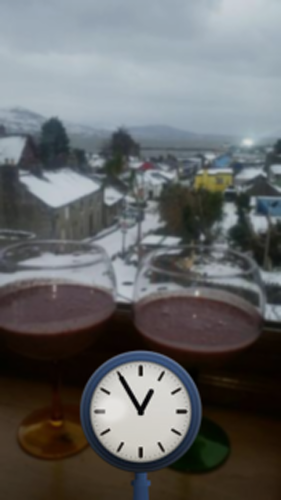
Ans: 12:55
